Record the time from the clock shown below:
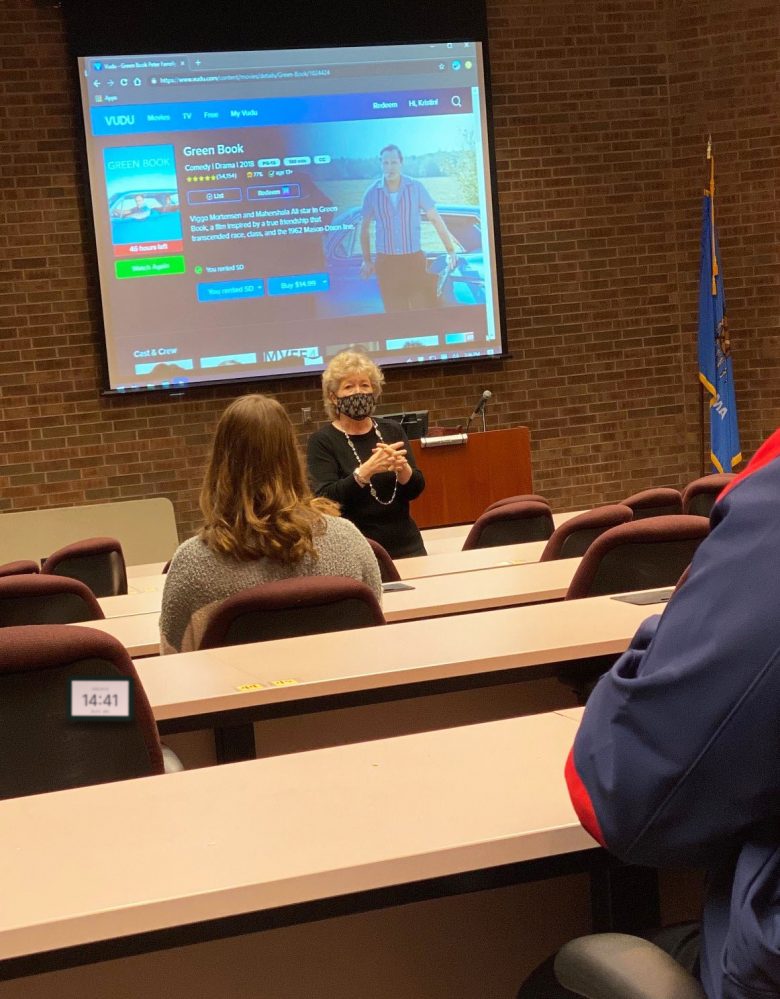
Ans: 14:41
